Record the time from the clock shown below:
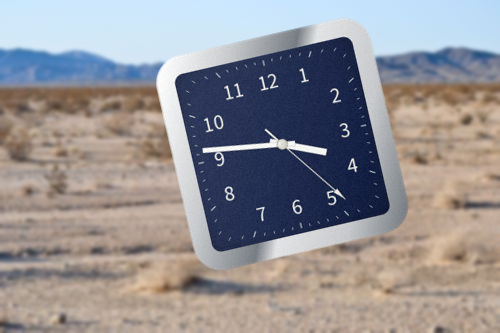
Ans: 3:46:24
